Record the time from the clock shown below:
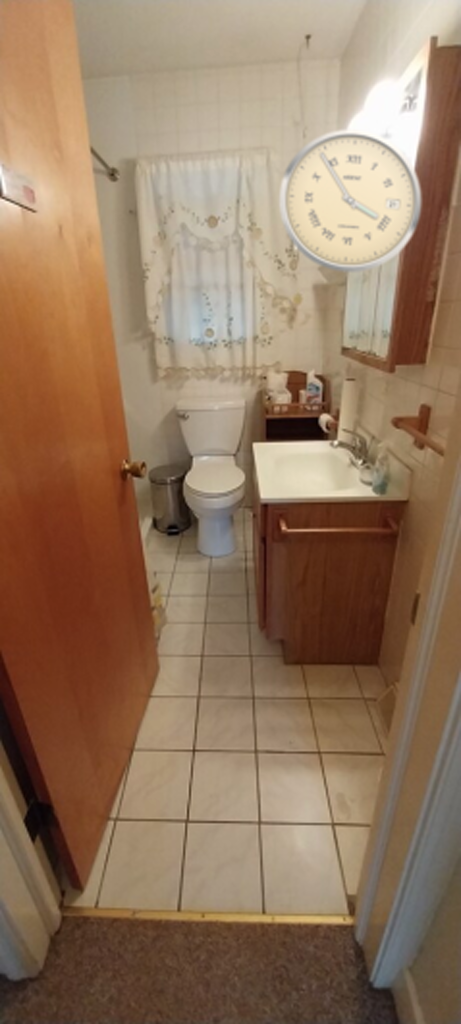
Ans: 3:54
